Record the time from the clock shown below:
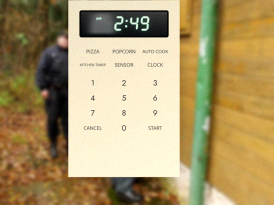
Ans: 2:49
